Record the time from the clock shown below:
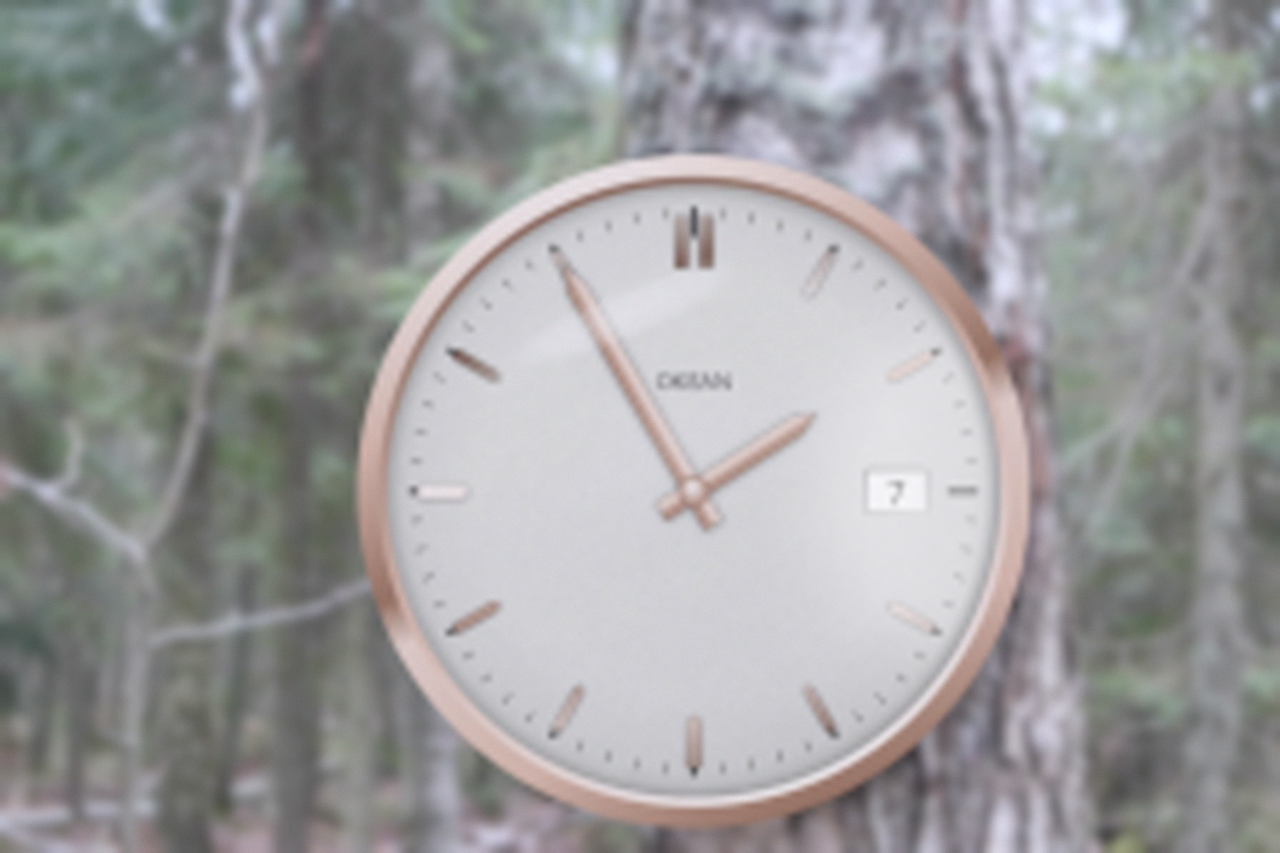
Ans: 1:55
